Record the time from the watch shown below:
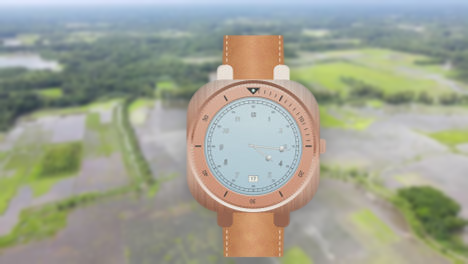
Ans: 4:16
